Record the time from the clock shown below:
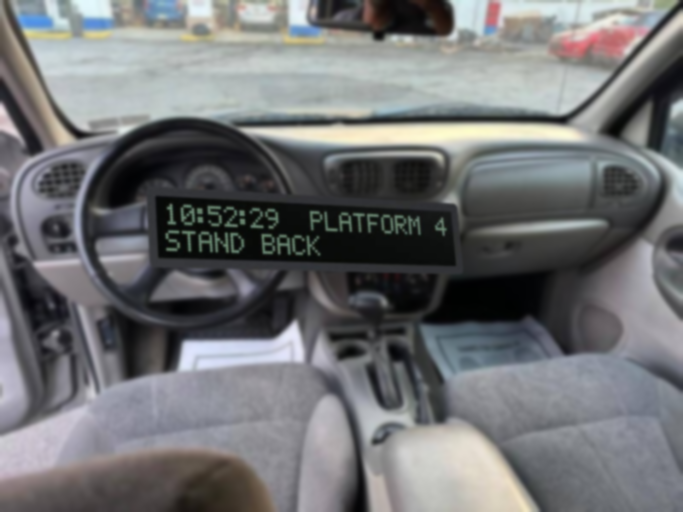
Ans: 10:52:29
